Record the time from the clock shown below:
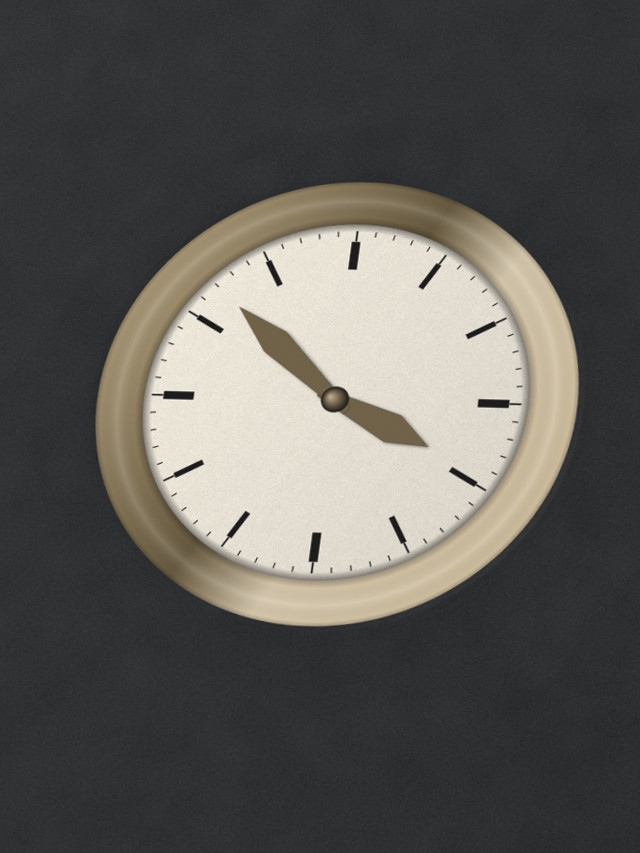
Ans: 3:52
